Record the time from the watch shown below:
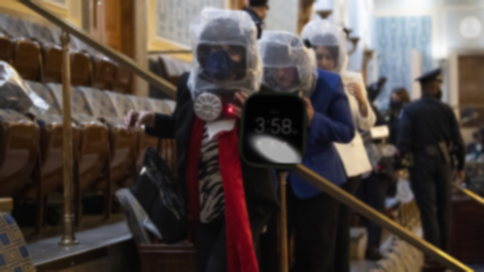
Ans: 3:58
